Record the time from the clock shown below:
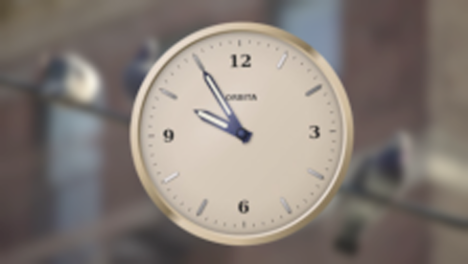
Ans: 9:55
